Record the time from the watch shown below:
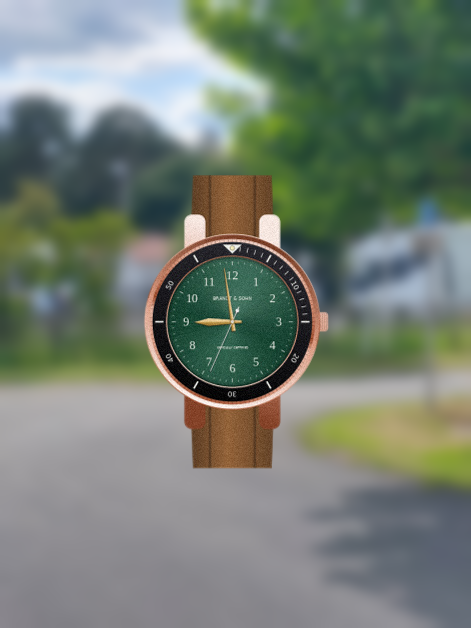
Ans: 8:58:34
